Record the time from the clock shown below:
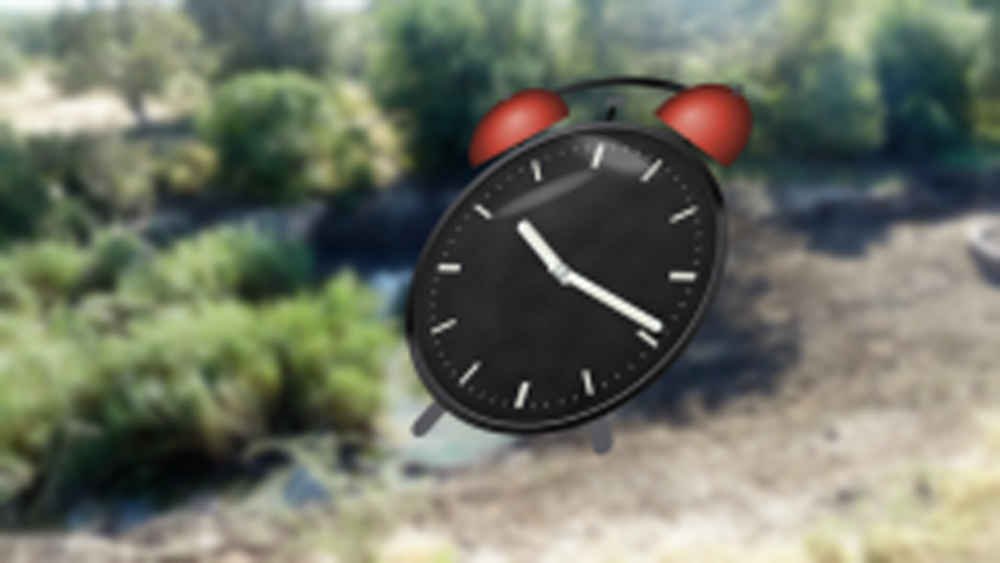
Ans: 10:19
